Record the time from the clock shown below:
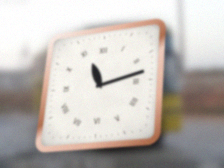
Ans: 11:13
